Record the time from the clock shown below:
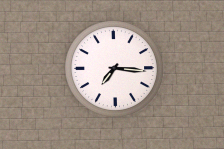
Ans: 7:16
